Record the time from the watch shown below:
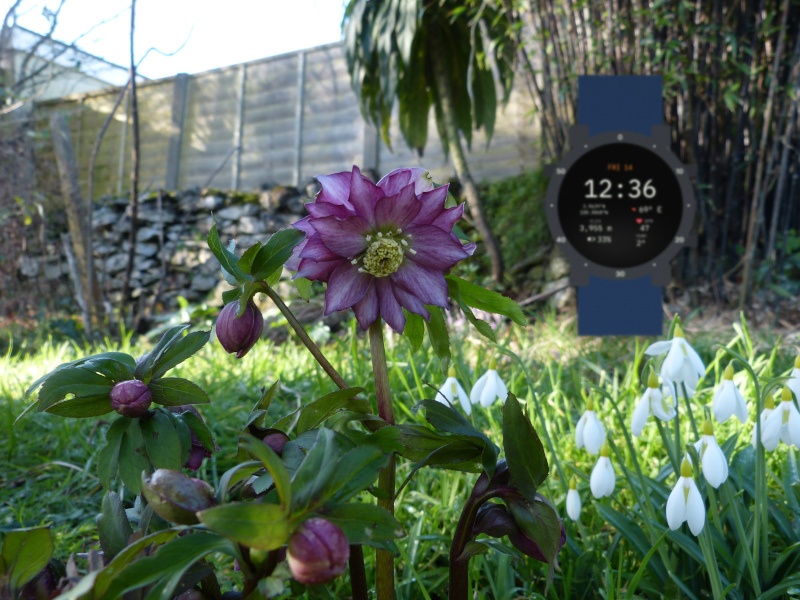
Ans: 12:36
